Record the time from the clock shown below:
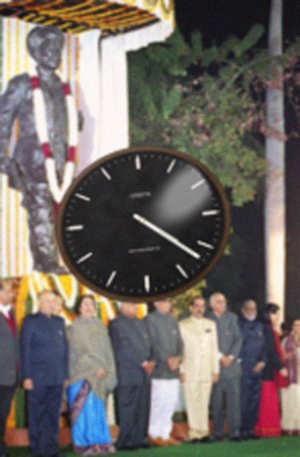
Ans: 4:22
